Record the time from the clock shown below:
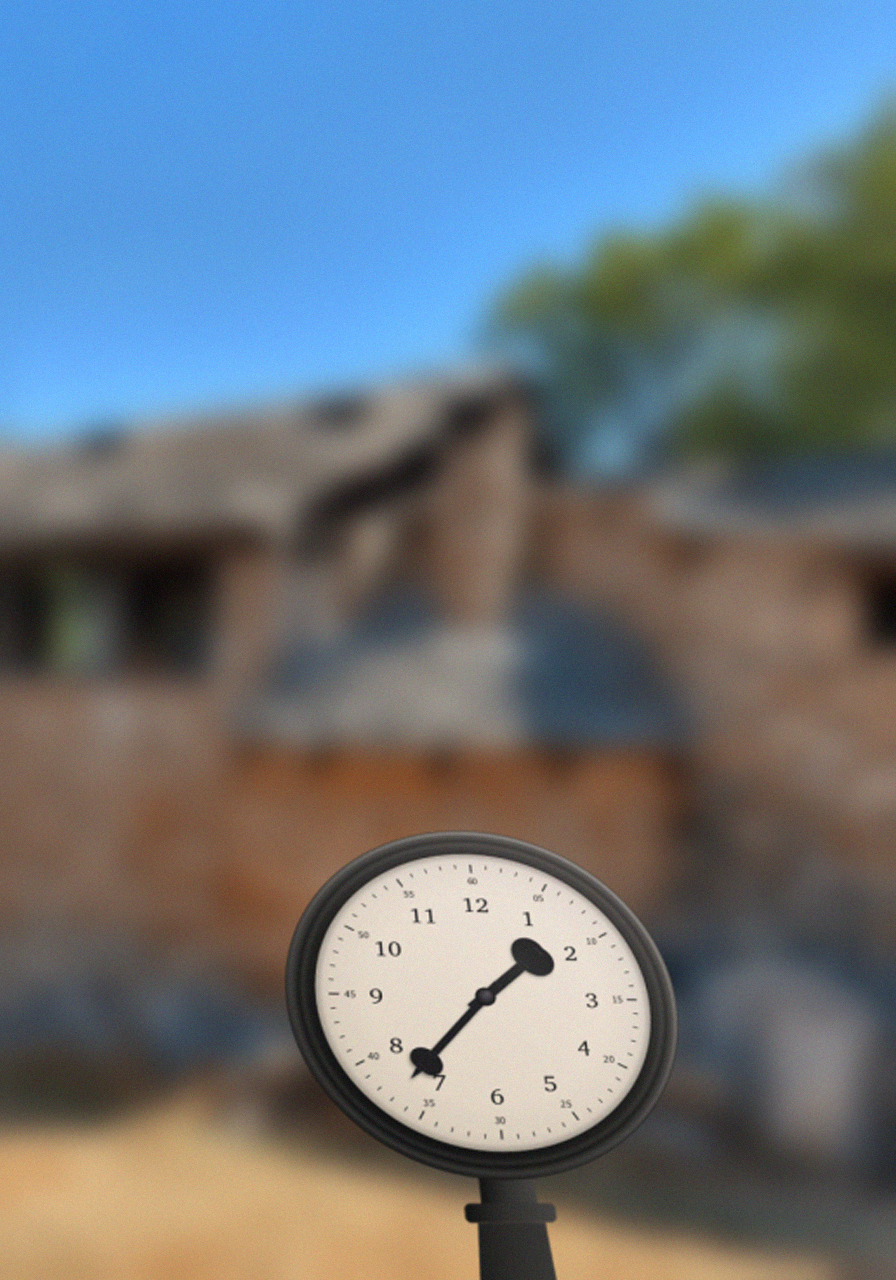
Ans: 1:37
